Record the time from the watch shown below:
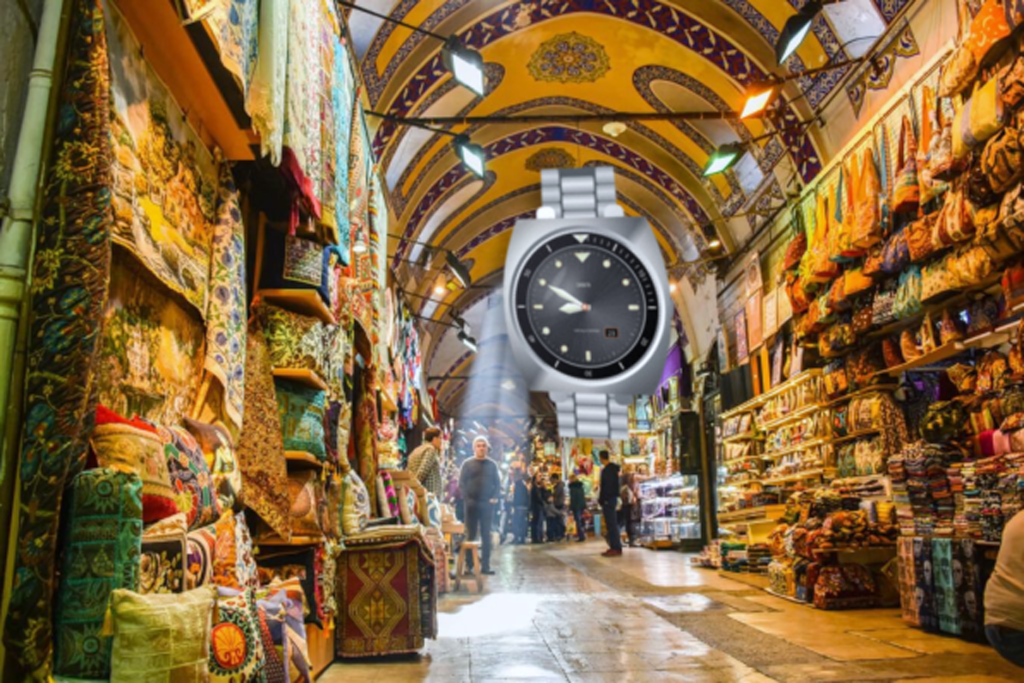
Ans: 8:50
